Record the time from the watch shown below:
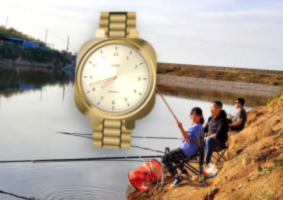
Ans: 7:42
